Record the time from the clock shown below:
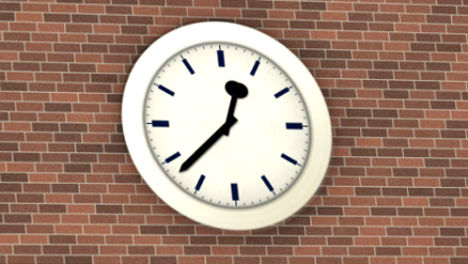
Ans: 12:38
